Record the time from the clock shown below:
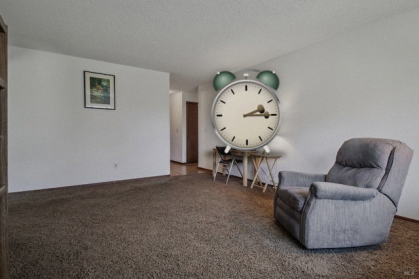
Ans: 2:15
